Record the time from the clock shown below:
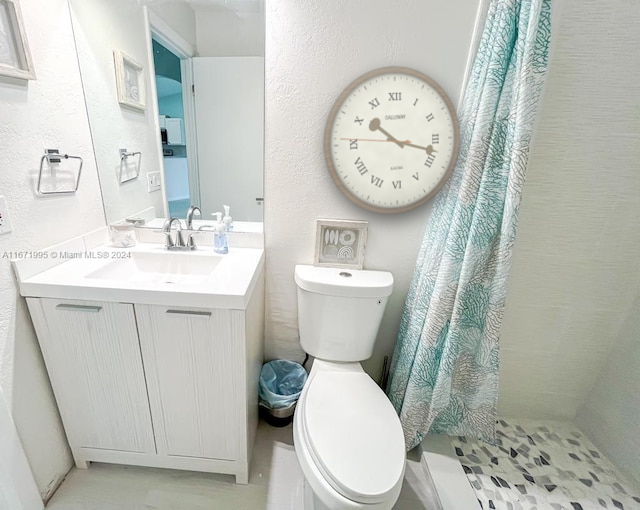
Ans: 10:17:46
